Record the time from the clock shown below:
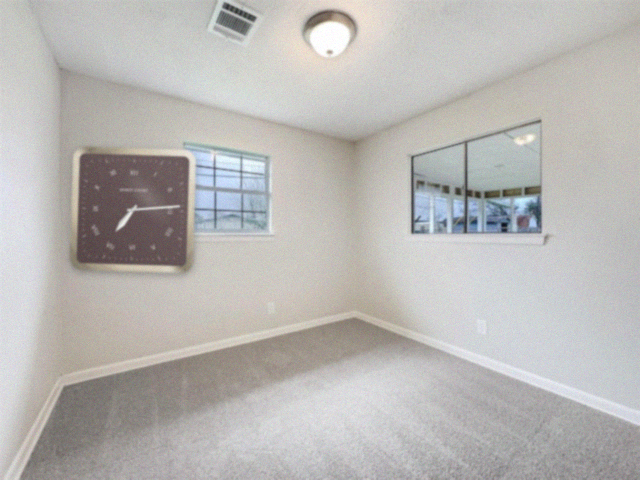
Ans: 7:14
